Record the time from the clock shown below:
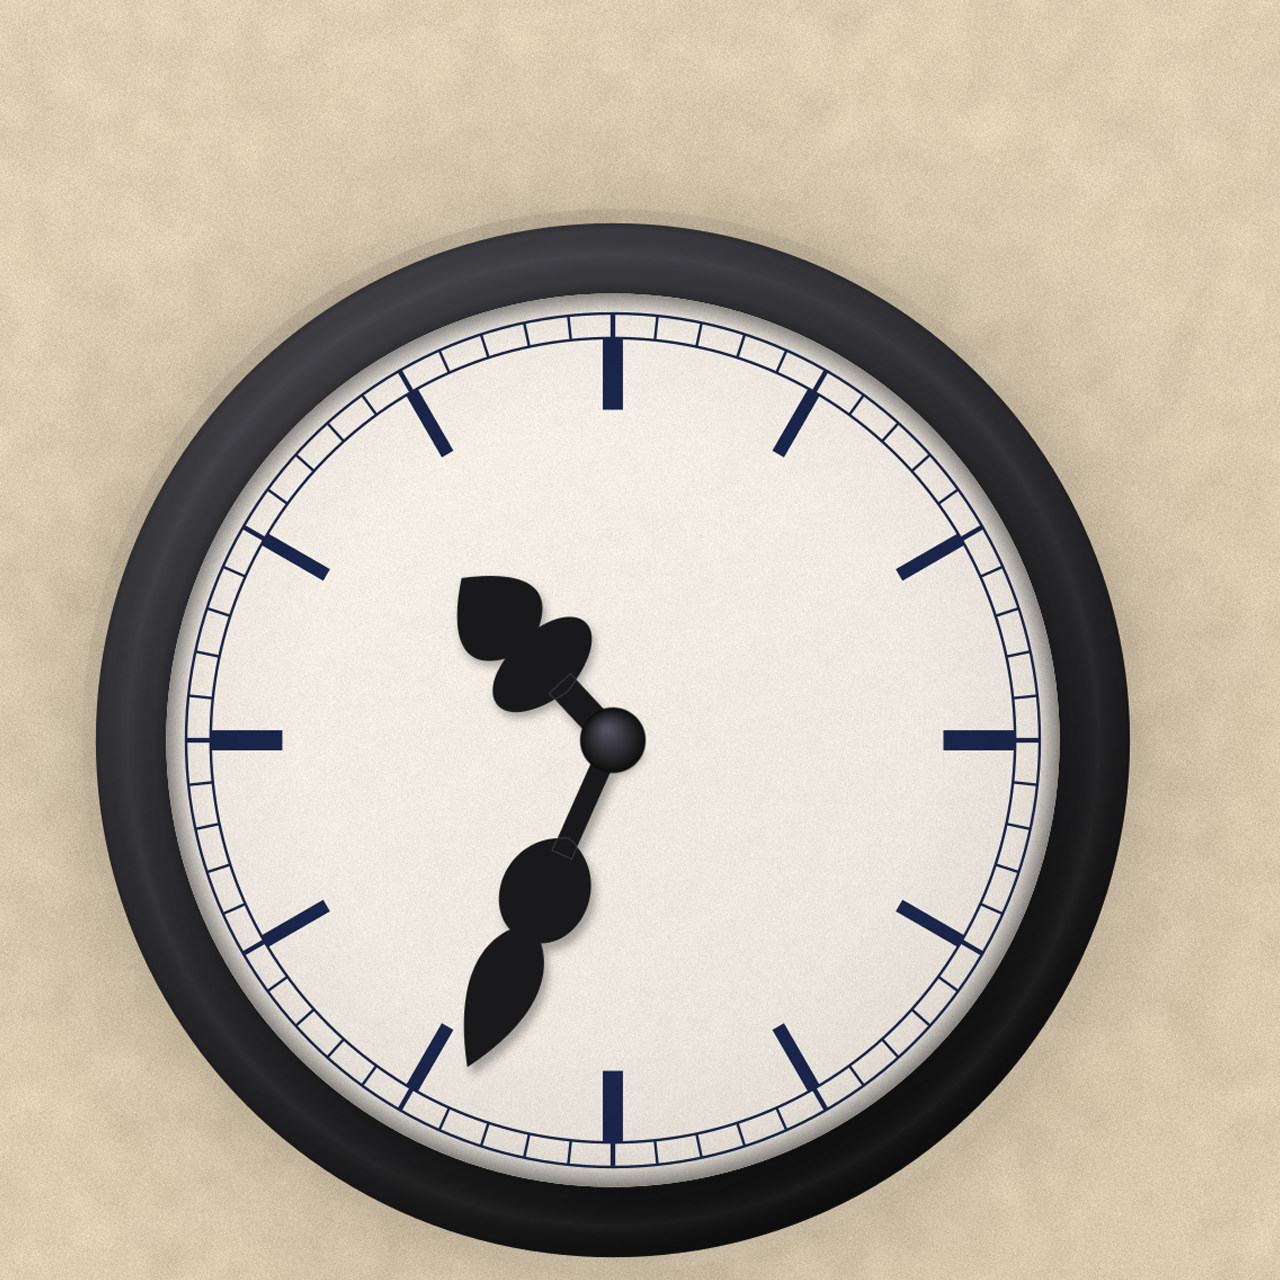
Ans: 10:34
